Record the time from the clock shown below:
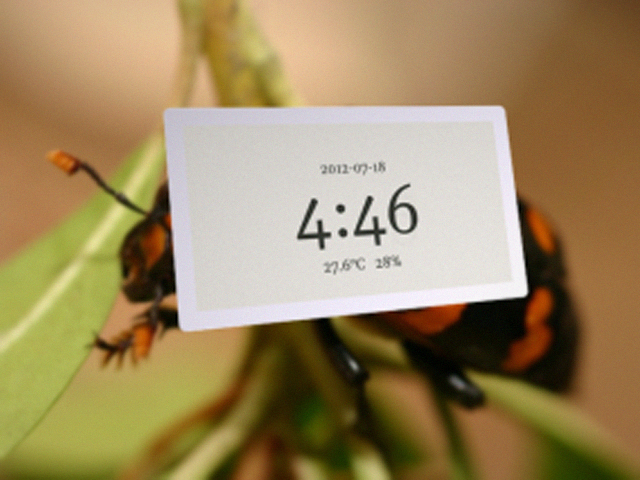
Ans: 4:46
